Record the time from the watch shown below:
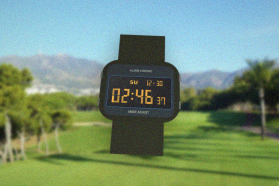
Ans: 2:46:37
